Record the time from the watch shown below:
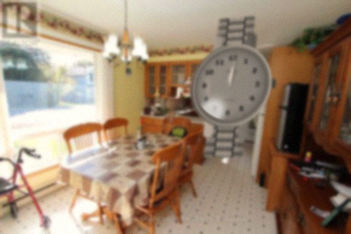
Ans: 12:01
